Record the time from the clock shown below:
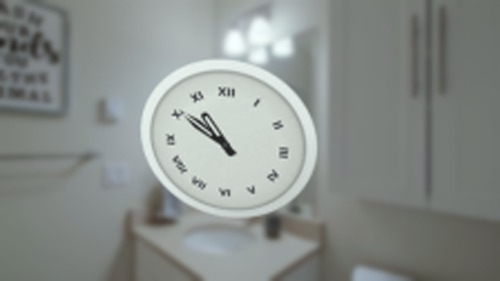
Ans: 10:51
